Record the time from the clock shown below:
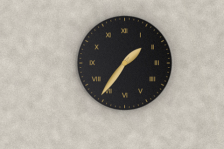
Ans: 1:36
